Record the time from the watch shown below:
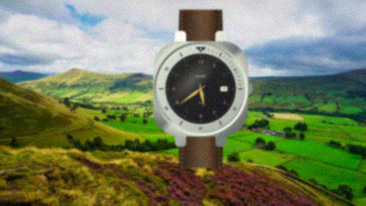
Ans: 5:39
